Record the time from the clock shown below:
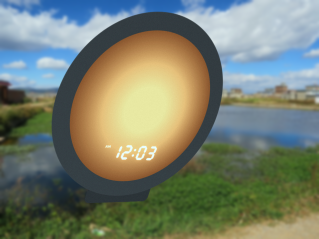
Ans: 12:03
